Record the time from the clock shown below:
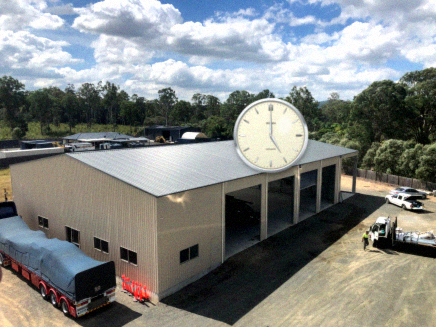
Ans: 5:00
